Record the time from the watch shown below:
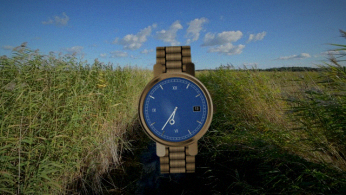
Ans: 6:36
